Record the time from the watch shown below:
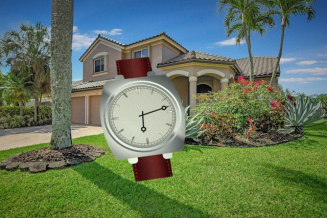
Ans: 6:13
